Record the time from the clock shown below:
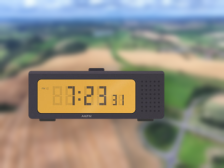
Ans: 7:23:31
